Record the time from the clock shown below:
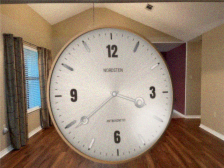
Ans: 3:39
